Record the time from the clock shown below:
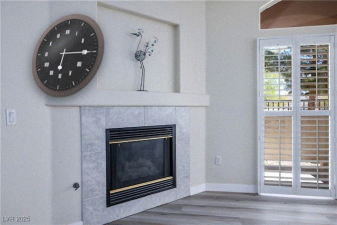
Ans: 6:15
